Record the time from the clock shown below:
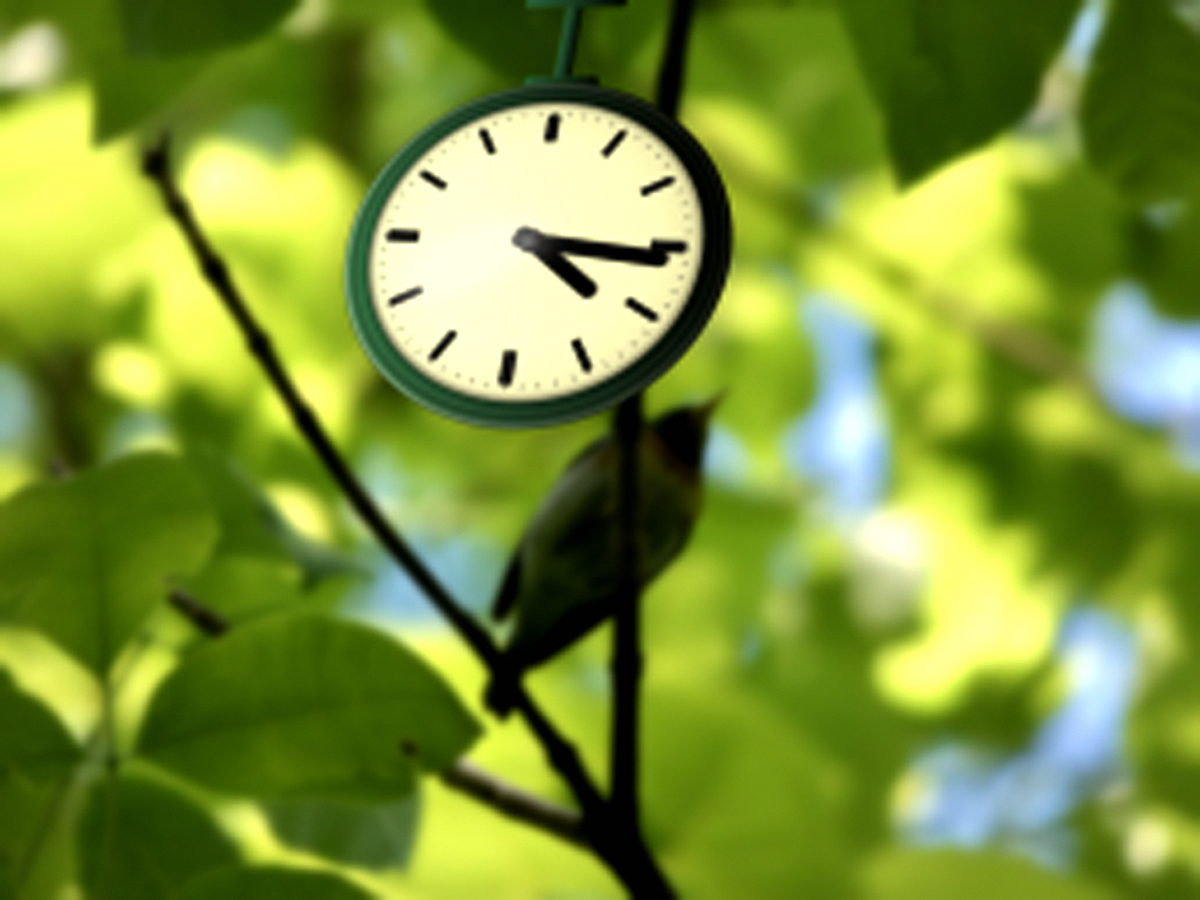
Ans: 4:16
